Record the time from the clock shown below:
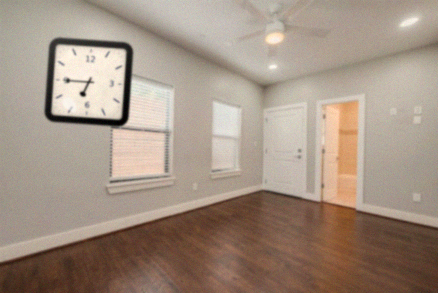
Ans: 6:45
